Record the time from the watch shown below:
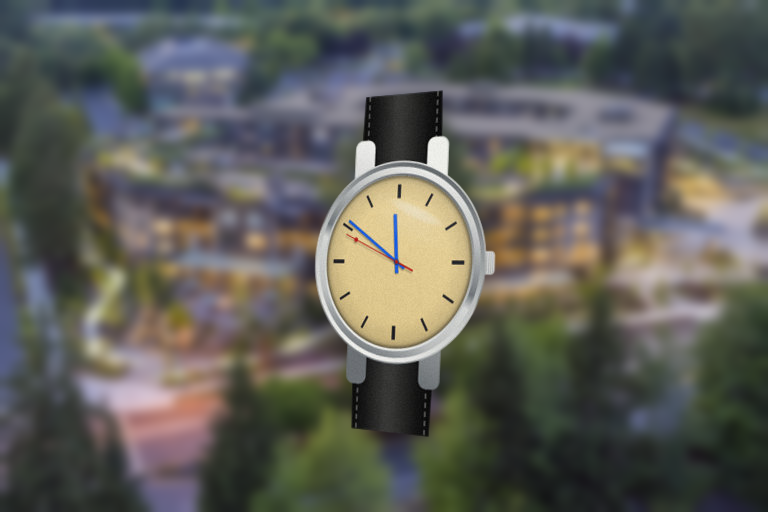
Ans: 11:50:49
